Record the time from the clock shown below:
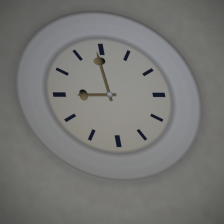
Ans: 8:59
